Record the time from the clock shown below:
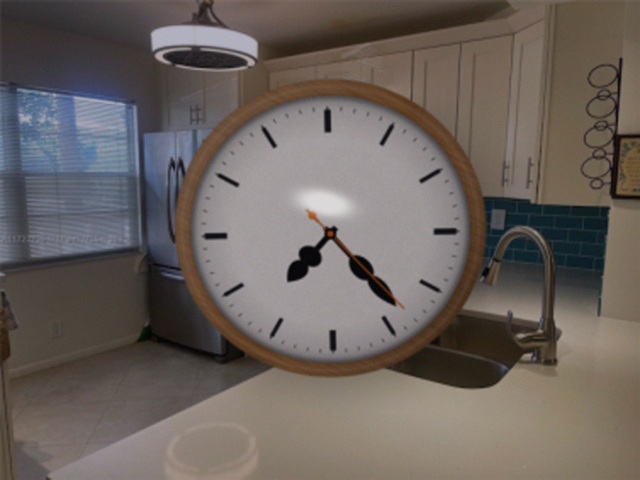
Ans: 7:23:23
